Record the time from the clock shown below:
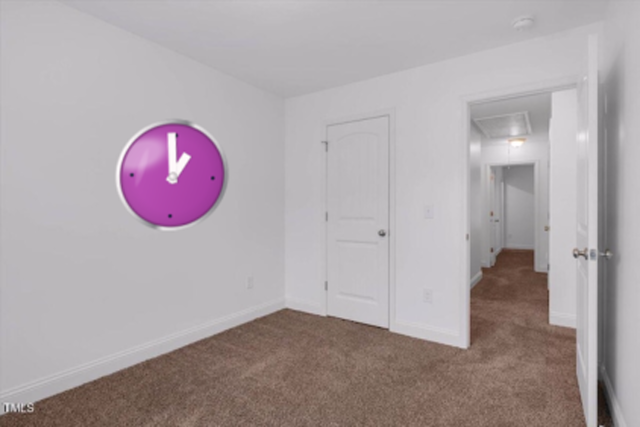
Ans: 12:59
